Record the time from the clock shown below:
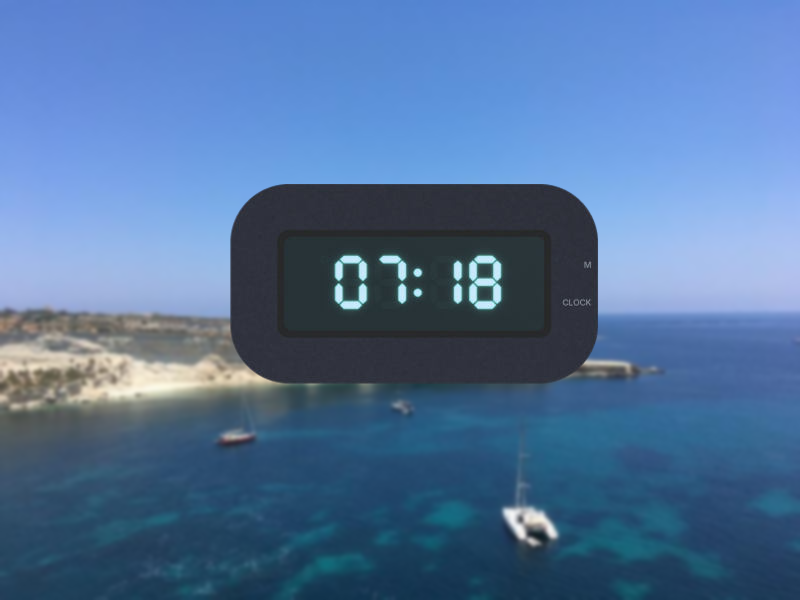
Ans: 7:18
